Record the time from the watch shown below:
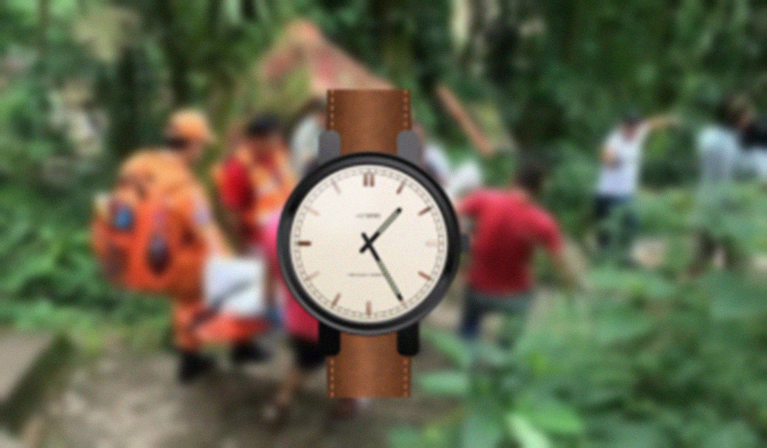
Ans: 1:25
